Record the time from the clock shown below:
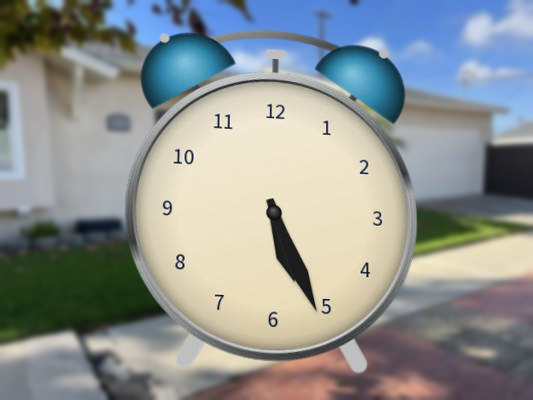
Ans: 5:26
